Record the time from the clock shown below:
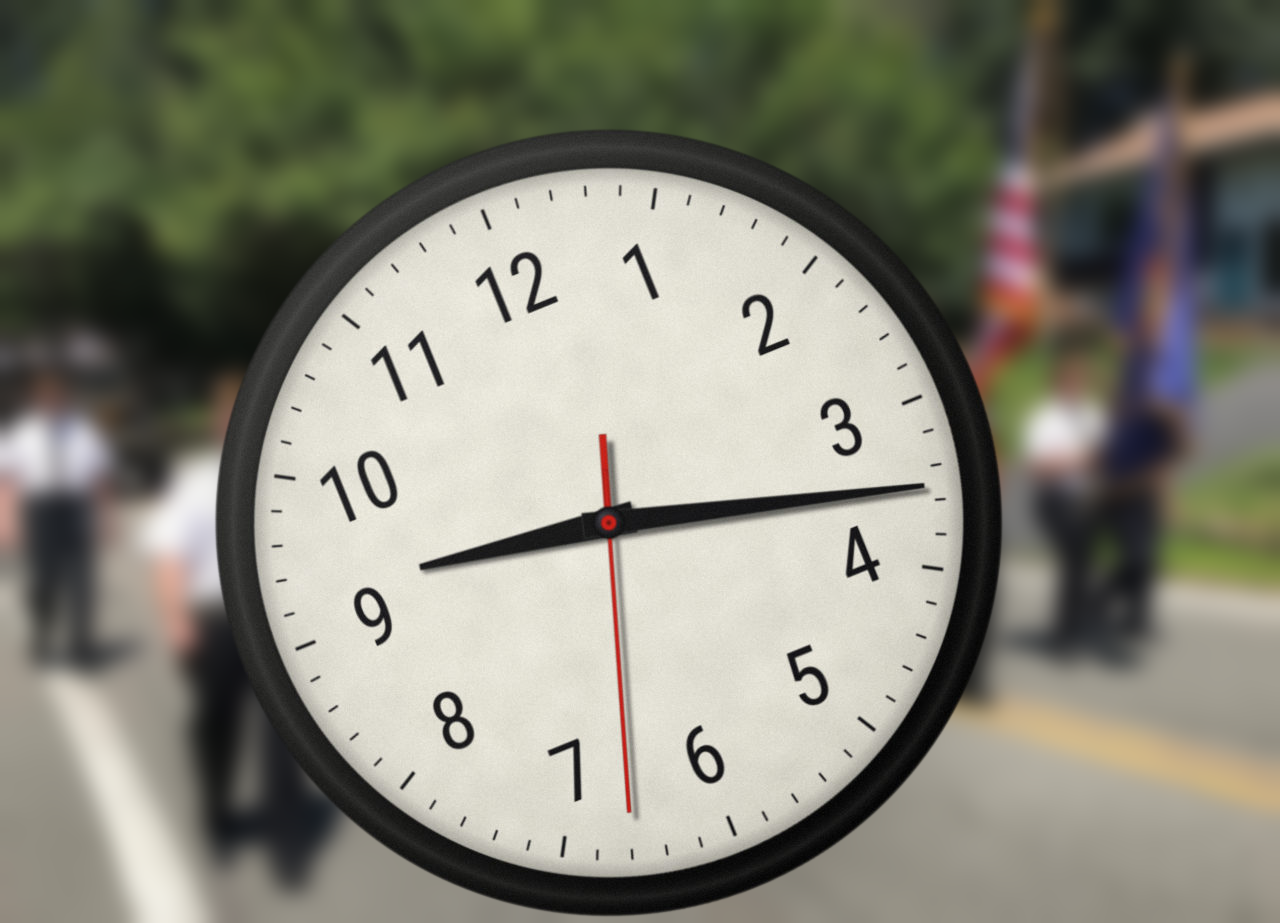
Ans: 9:17:33
